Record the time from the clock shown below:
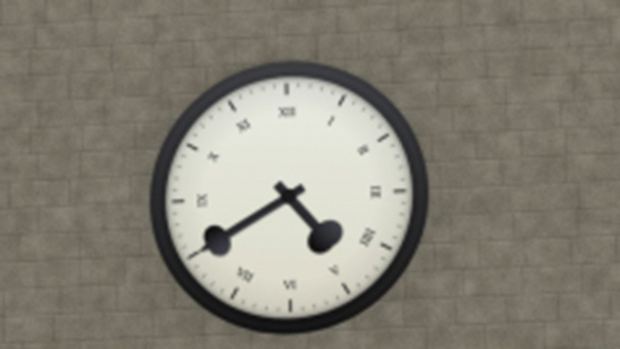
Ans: 4:40
